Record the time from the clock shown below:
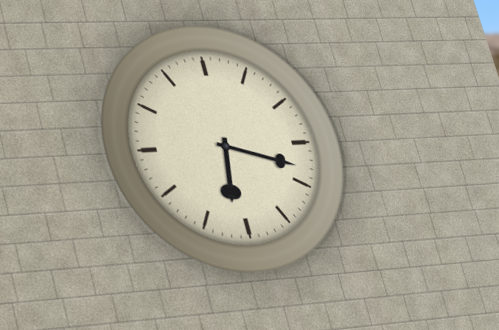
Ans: 6:18
